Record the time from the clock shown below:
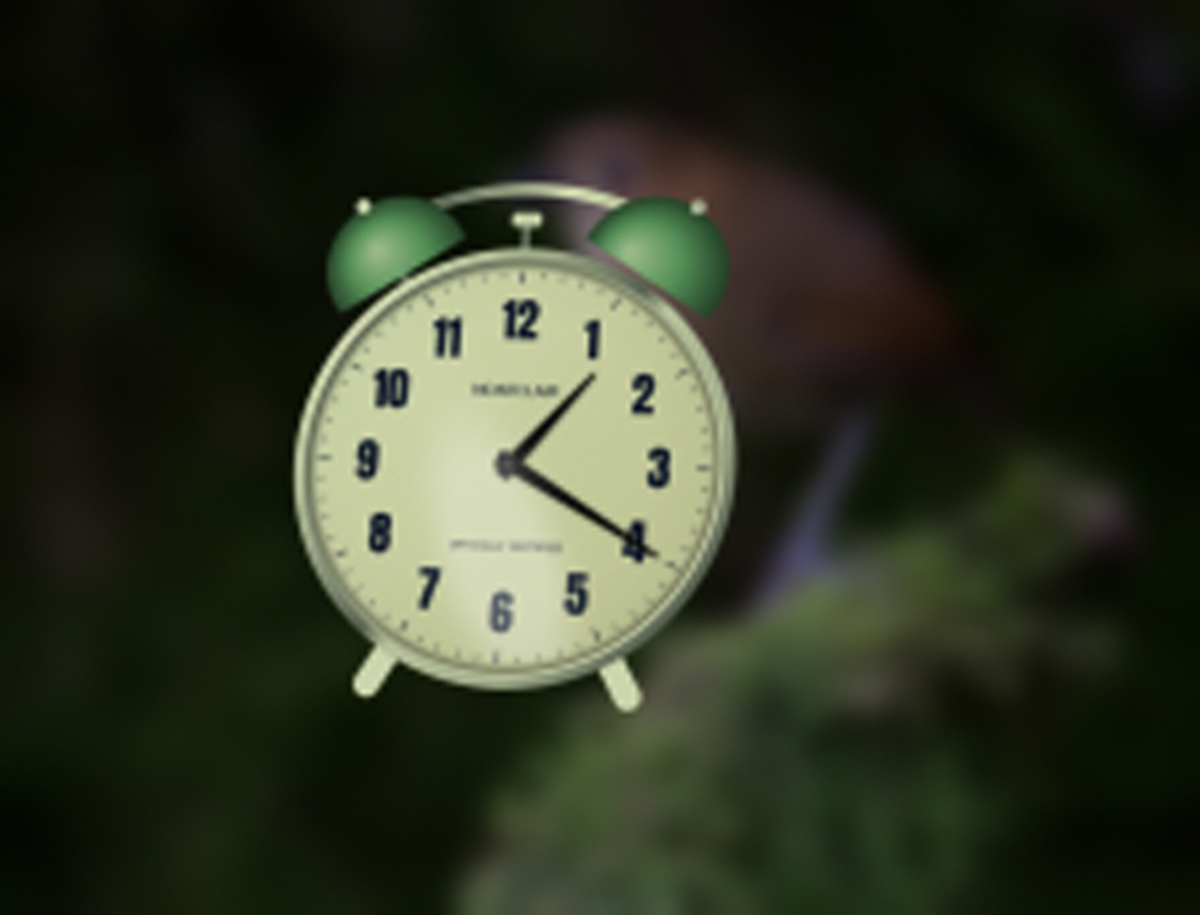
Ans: 1:20
